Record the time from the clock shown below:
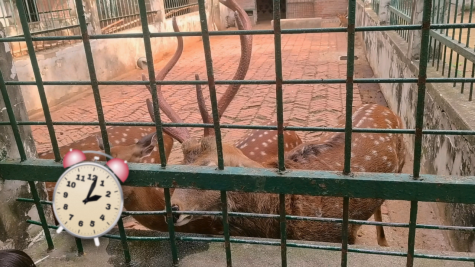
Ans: 2:02
